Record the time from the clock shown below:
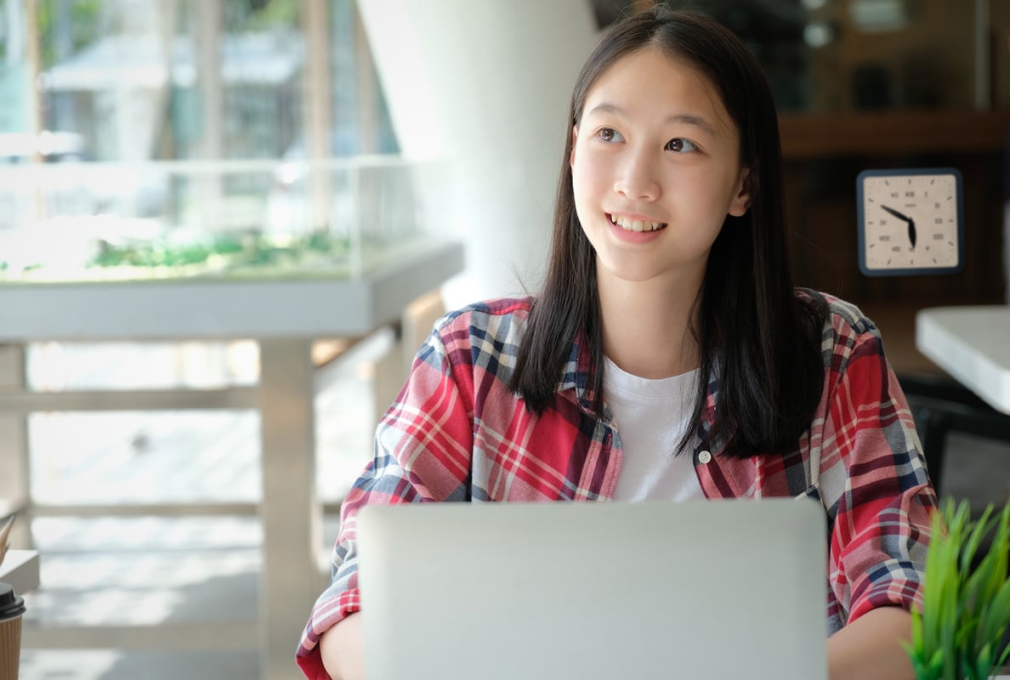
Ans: 5:50
